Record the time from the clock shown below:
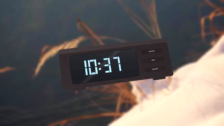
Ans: 10:37
